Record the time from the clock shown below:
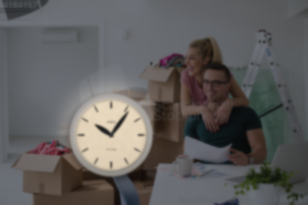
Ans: 10:06
